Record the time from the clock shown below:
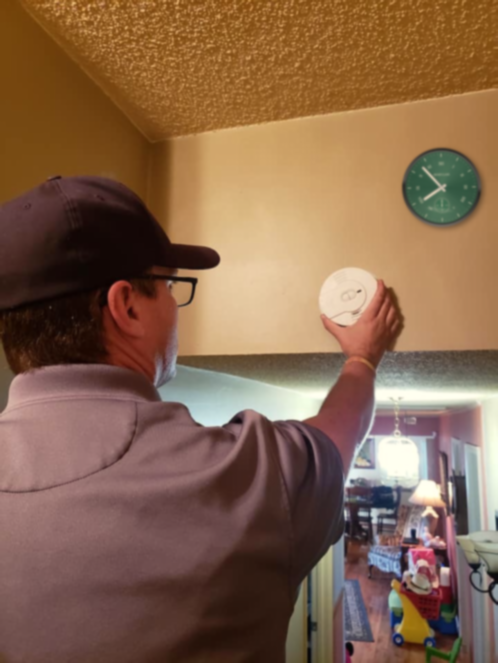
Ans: 7:53
